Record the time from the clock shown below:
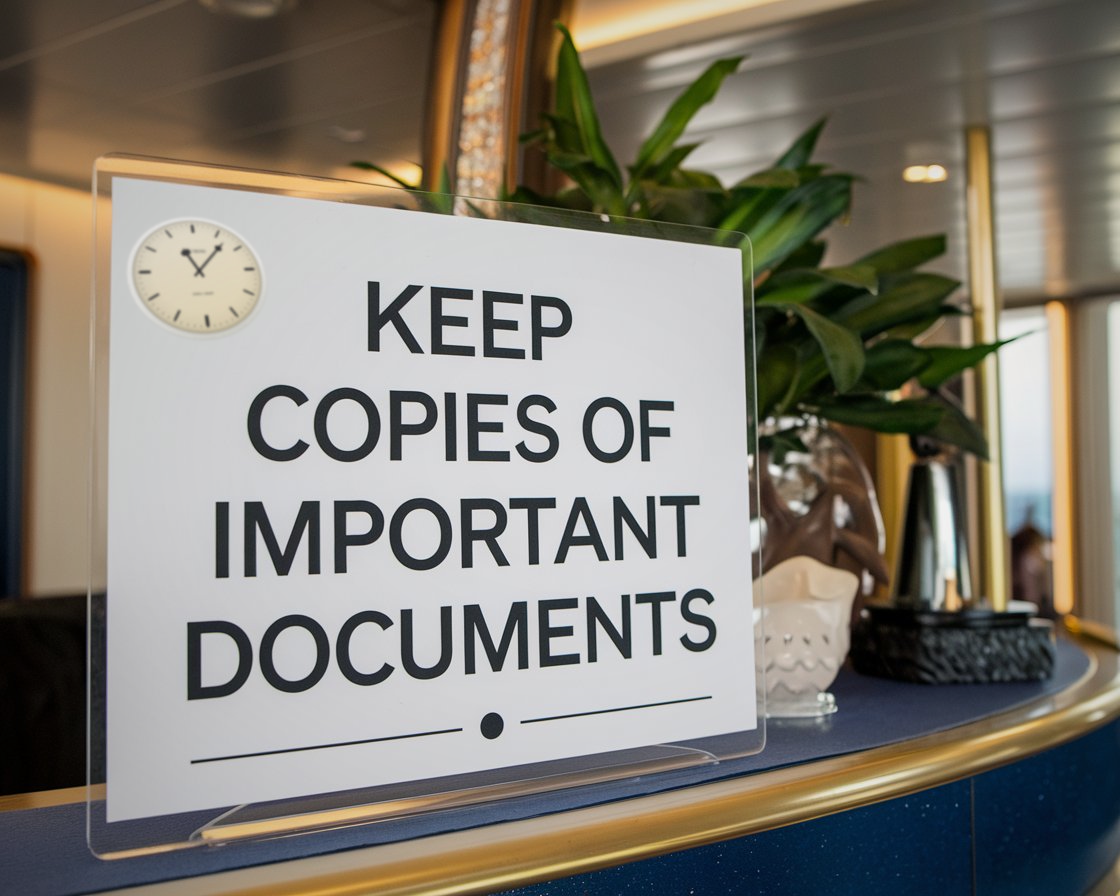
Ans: 11:07
